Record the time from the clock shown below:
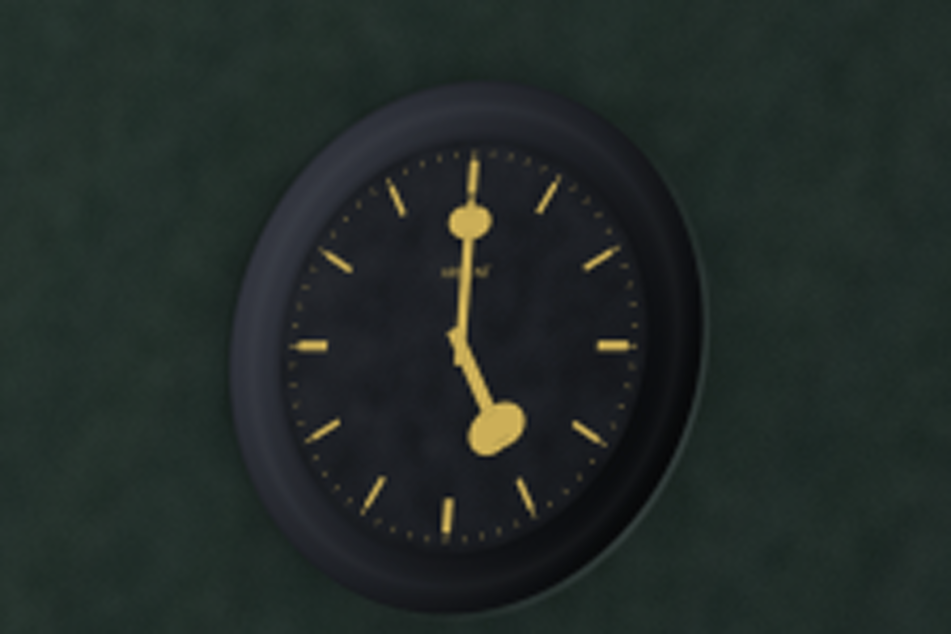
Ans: 5:00
